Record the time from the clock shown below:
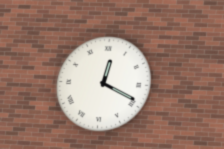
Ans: 12:19
